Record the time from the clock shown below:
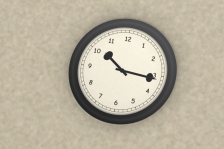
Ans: 10:16
